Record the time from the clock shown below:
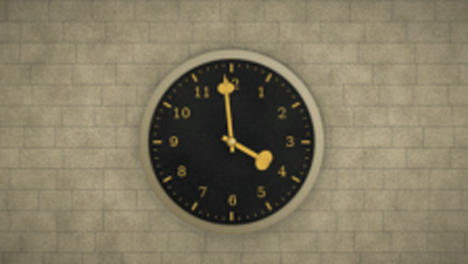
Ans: 3:59
